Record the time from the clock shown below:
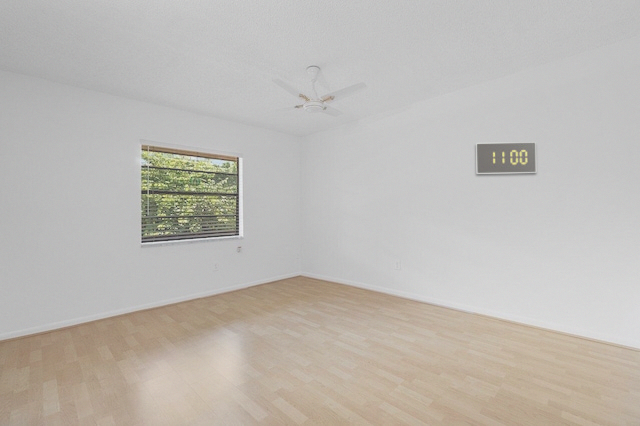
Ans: 11:00
